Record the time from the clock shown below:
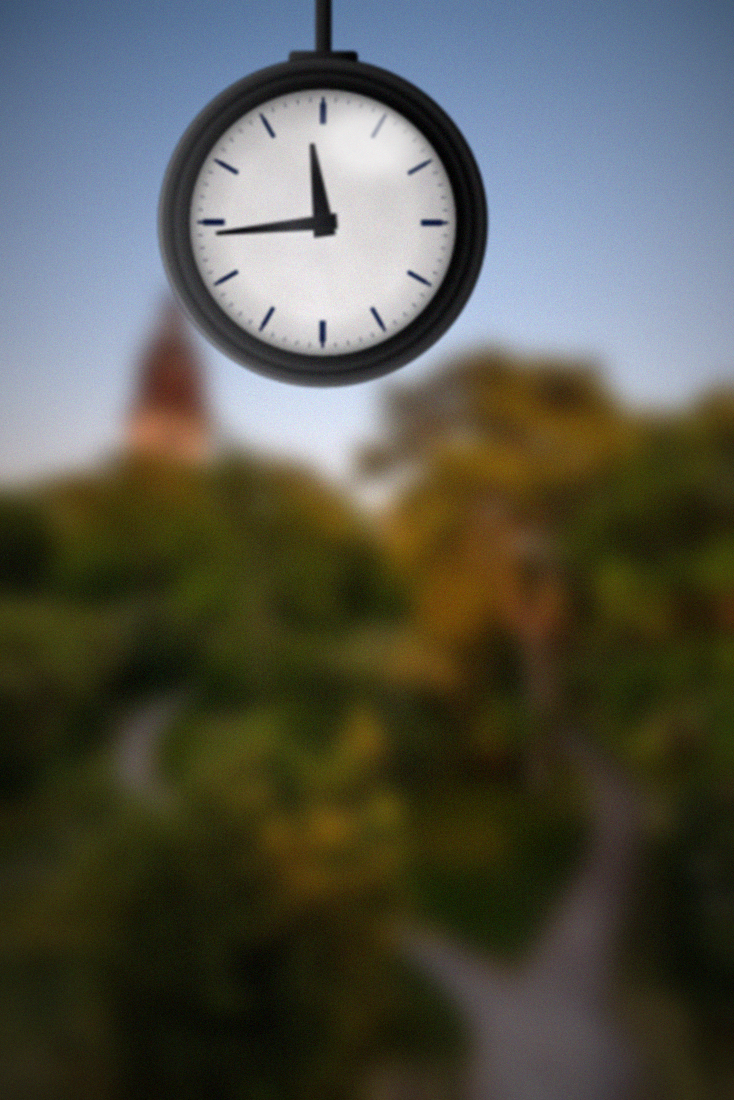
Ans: 11:44
